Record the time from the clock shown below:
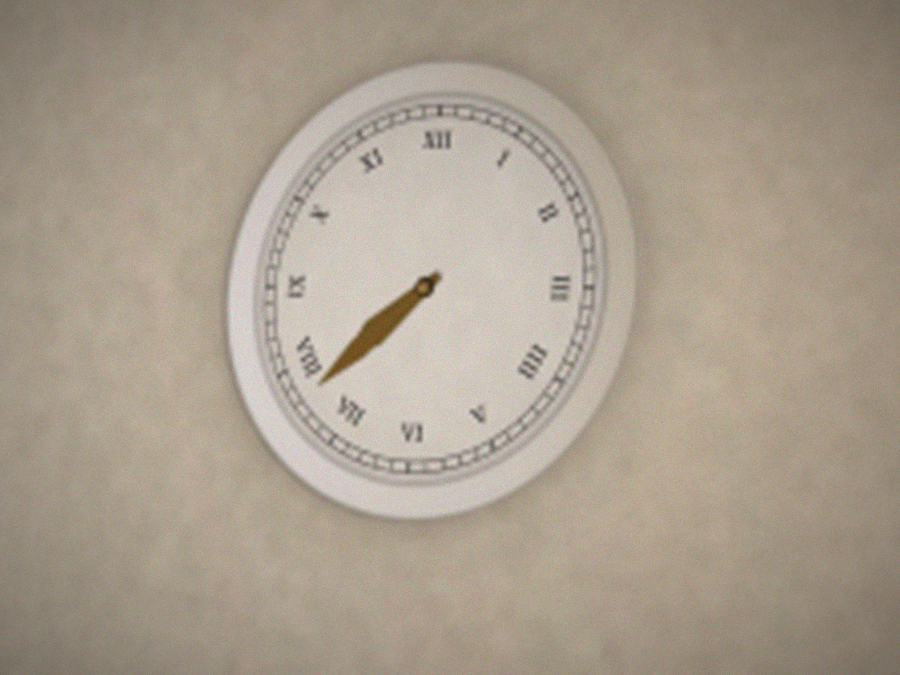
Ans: 7:38
